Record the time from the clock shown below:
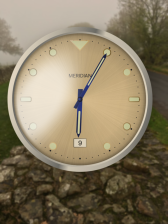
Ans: 6:05
